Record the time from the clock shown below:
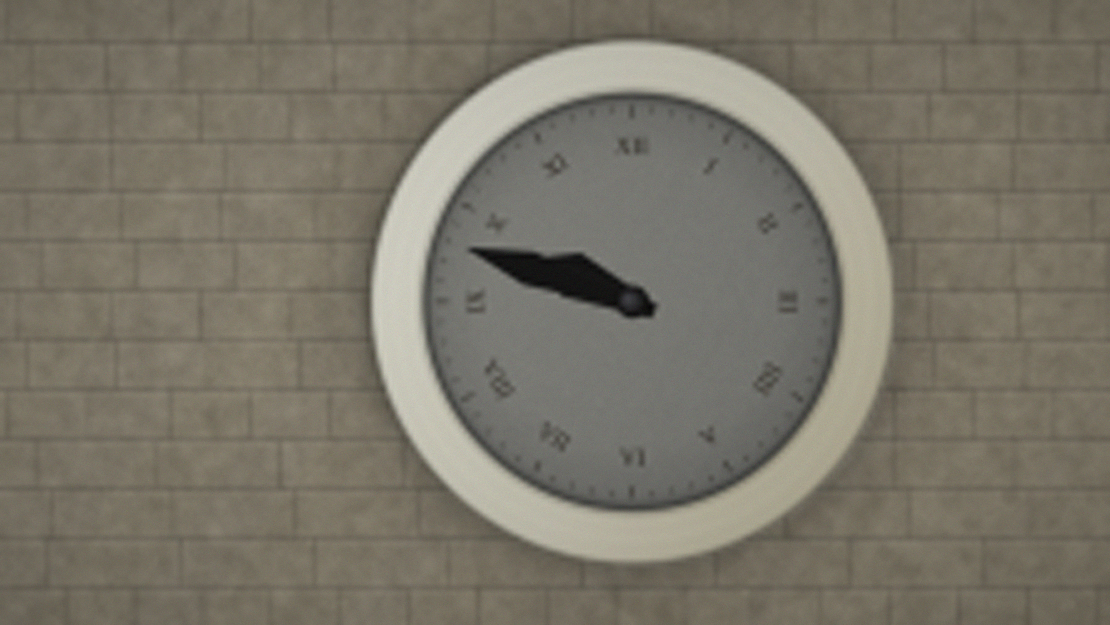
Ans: 9:48
